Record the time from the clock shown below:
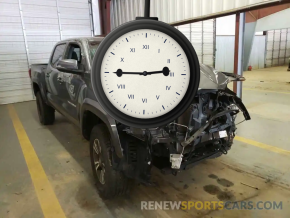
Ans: 2:45
